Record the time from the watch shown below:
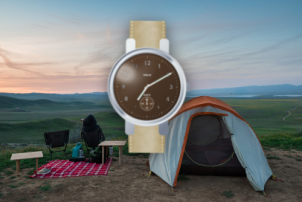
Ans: 7:10
